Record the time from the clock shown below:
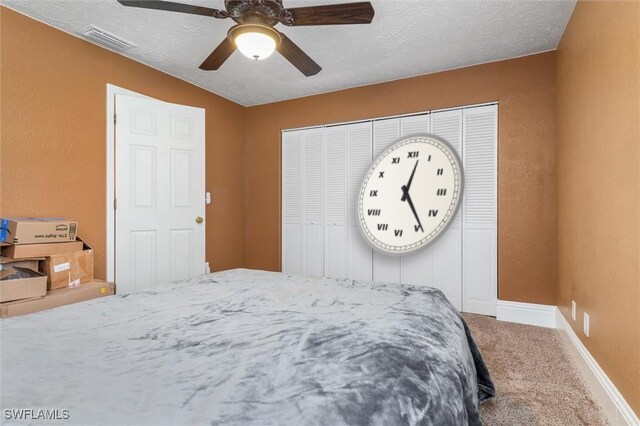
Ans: 12:24
